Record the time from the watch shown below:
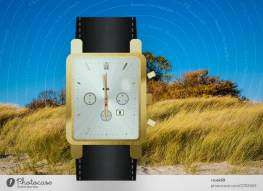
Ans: 5:59
